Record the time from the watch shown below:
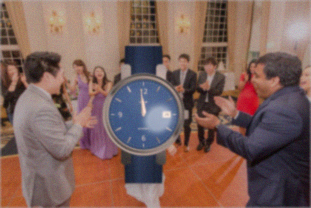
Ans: 11:59
